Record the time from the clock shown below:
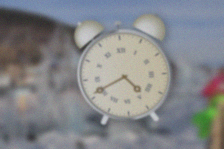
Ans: 4:41
